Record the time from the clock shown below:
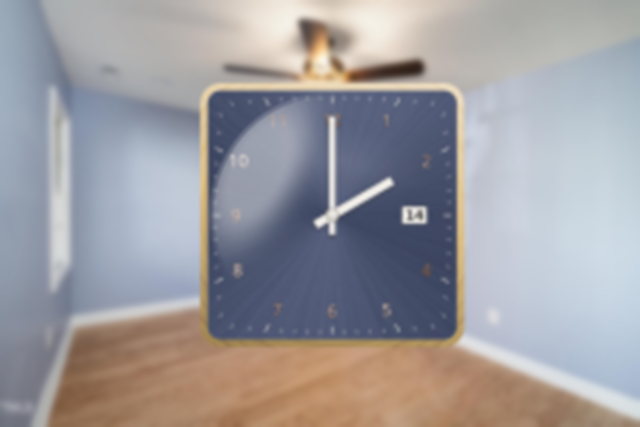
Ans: 2:00
